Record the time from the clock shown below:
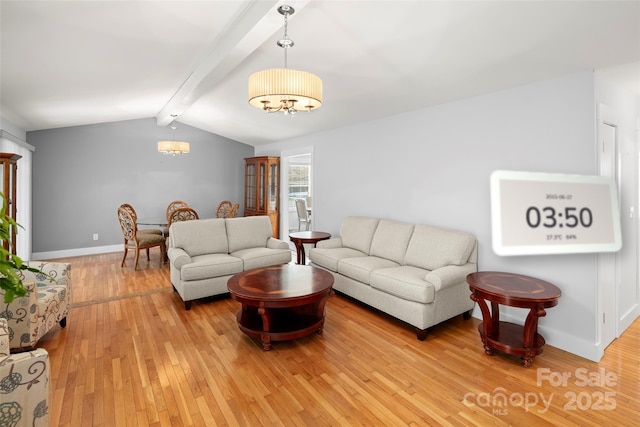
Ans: 3:50
